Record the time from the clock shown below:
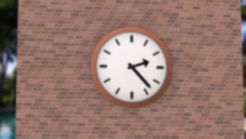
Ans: 2:23
